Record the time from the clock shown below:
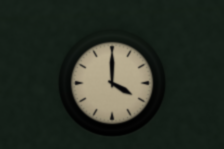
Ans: 4:00
